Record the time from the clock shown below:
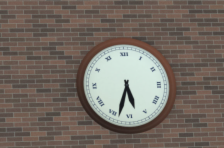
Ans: 5:33
